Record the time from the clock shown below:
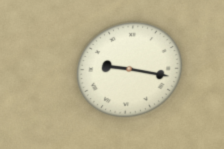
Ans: 9:17
